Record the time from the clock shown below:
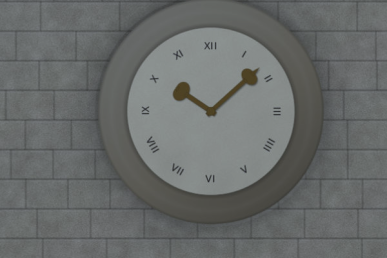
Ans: 10:08
